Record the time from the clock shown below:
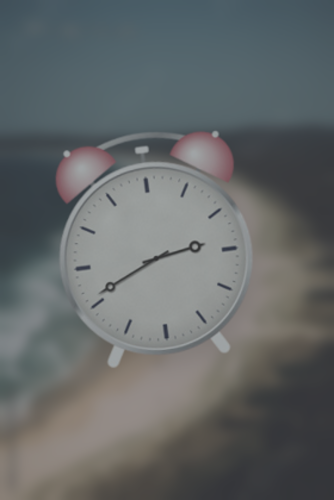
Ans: 2:41
